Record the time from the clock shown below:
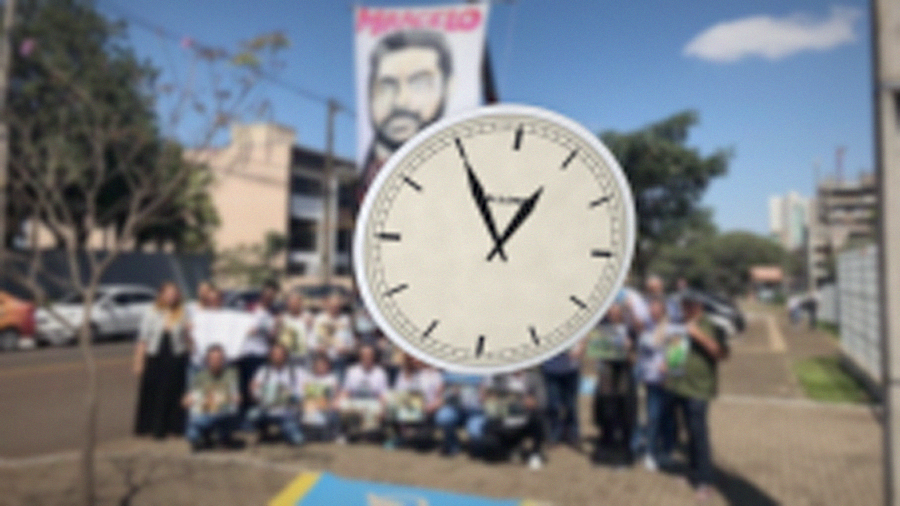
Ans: 12:55
